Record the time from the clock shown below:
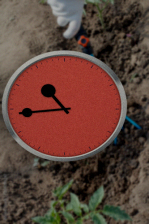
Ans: 10:44
